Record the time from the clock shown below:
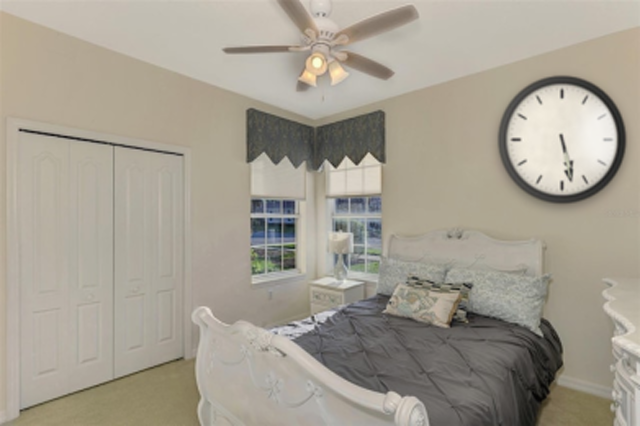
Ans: 5:28
